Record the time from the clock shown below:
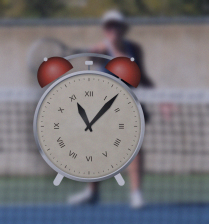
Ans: 11:07
